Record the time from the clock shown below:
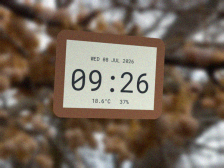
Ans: 9:26
